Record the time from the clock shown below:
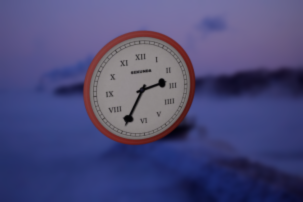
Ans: 2:35
